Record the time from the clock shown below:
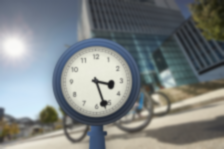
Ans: 3:27
